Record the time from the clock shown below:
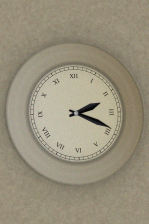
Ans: 2:19
